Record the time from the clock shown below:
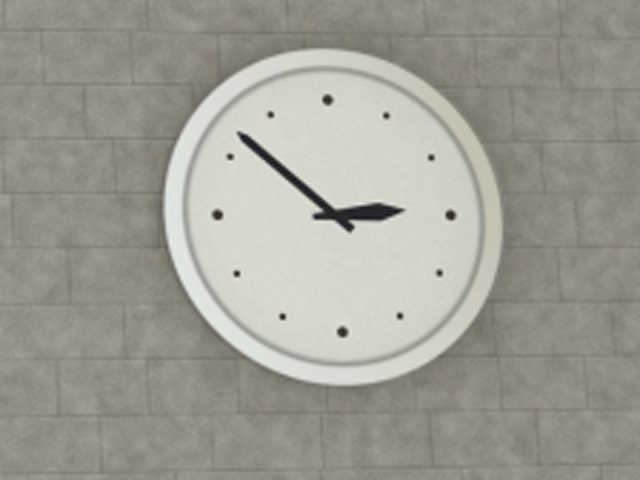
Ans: 2:52
